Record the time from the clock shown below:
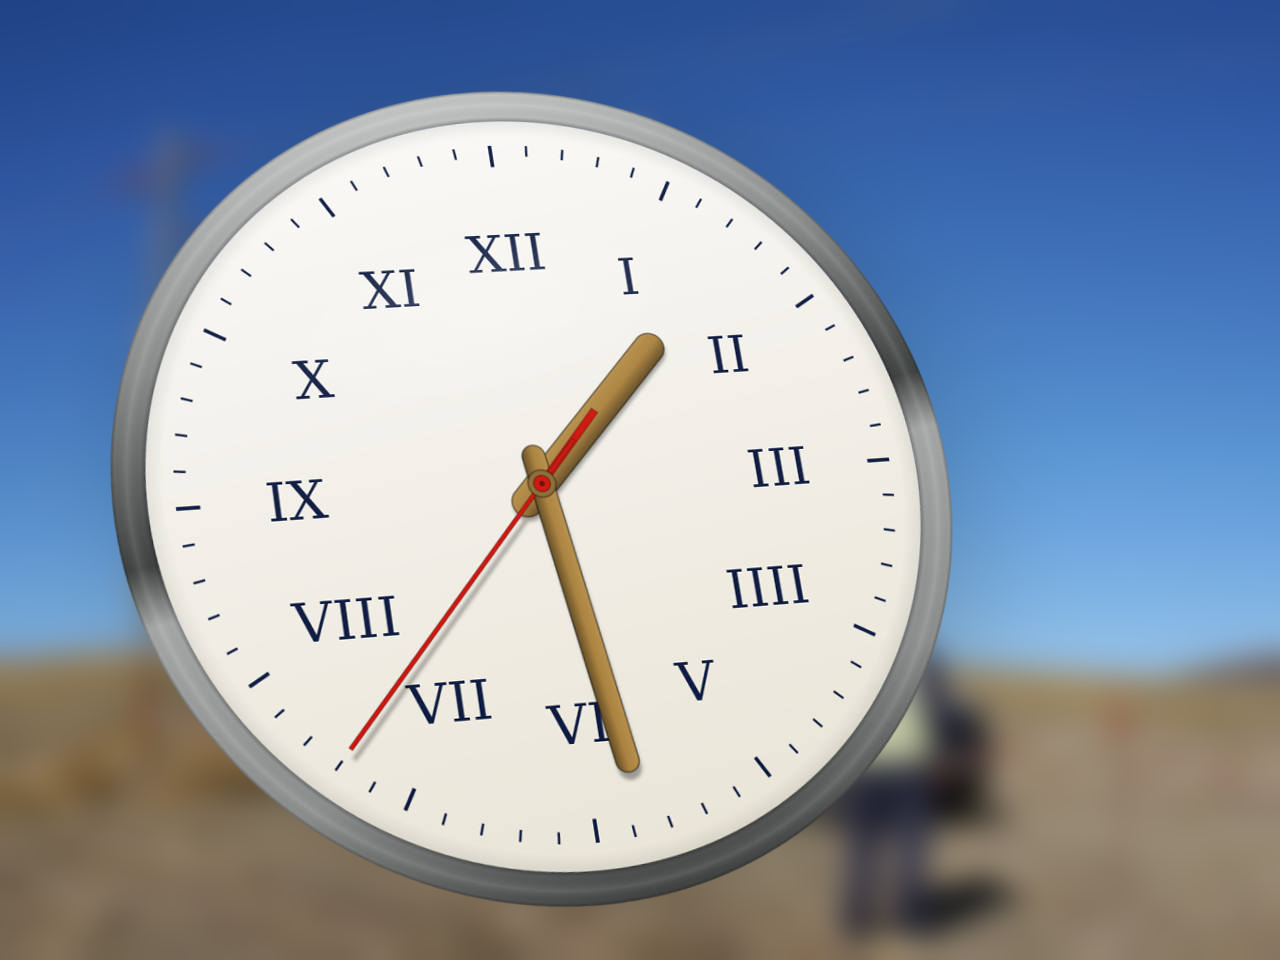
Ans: 1:28:37
